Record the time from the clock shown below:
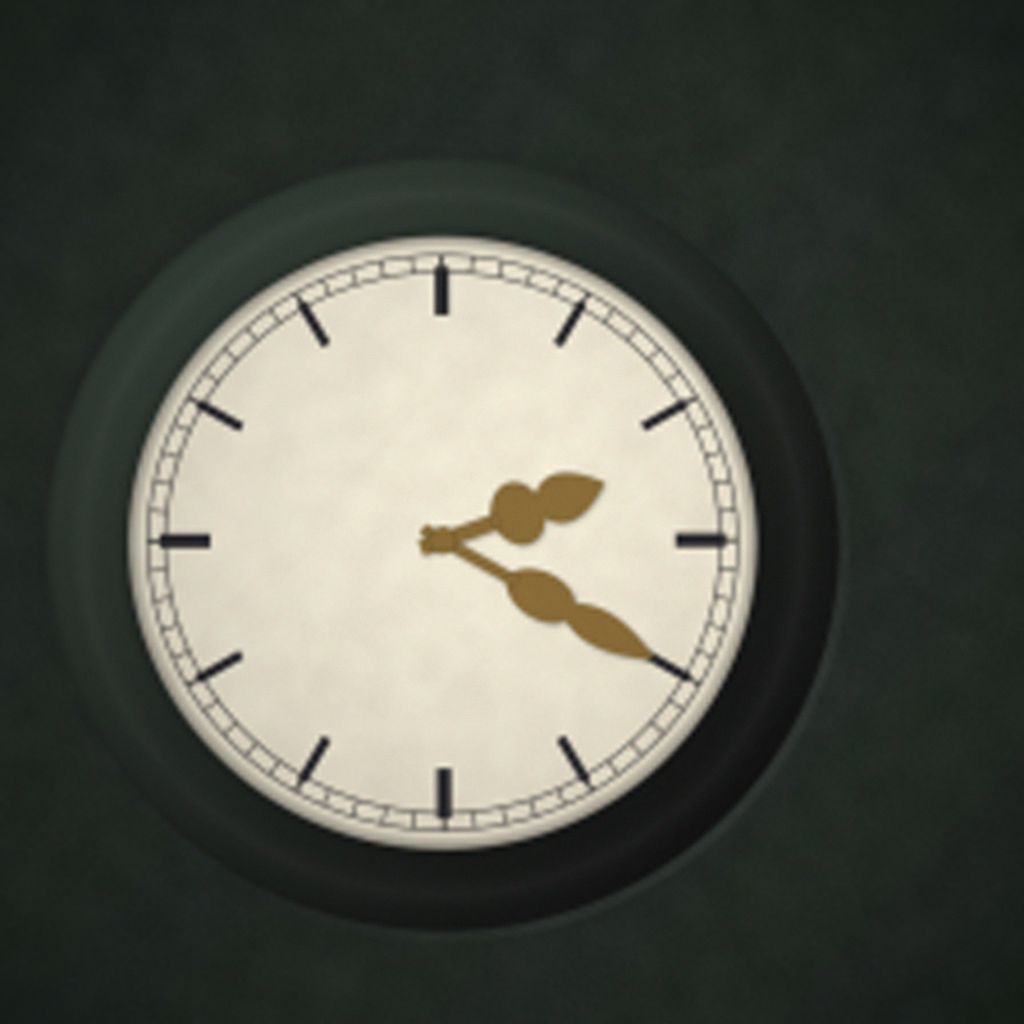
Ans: 2:20
